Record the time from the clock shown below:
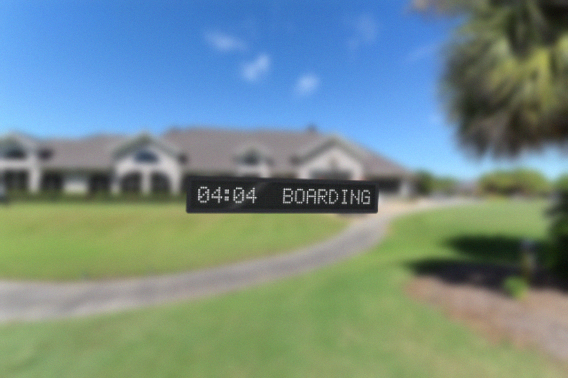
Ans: 4:04
